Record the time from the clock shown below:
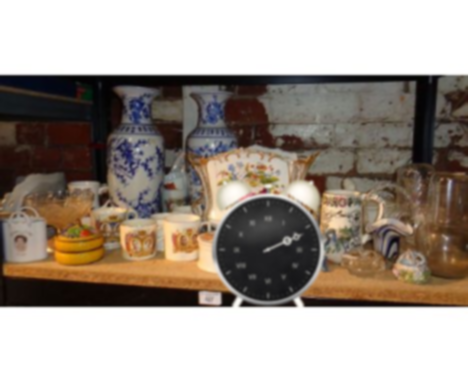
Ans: 2:11
